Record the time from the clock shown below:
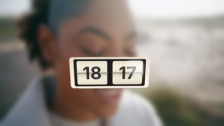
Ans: 18:17
